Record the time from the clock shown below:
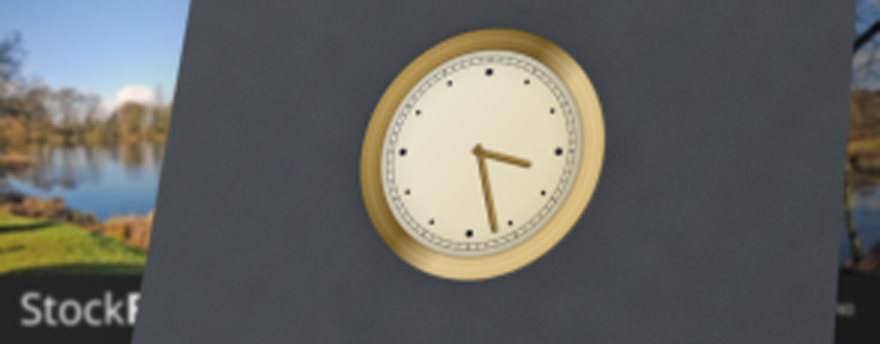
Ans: 3:27
